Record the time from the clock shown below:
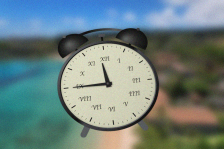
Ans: 11:45
